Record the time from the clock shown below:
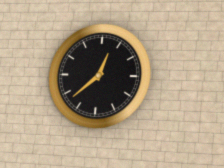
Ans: 12:38
